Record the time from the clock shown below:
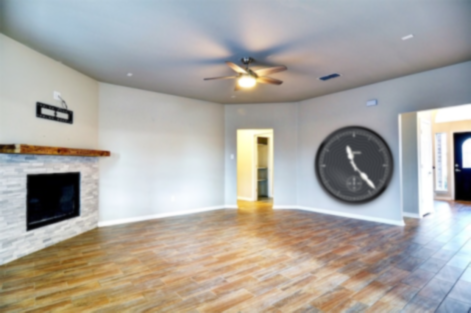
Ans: 11:23
